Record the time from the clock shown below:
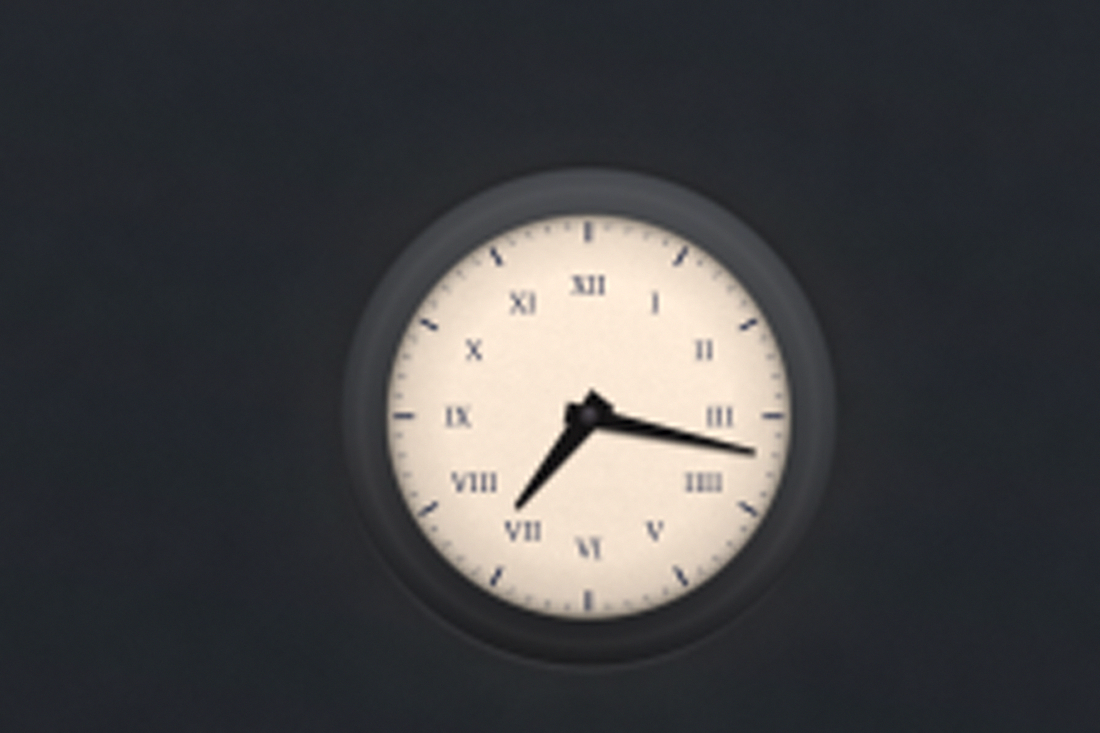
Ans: 7:17
